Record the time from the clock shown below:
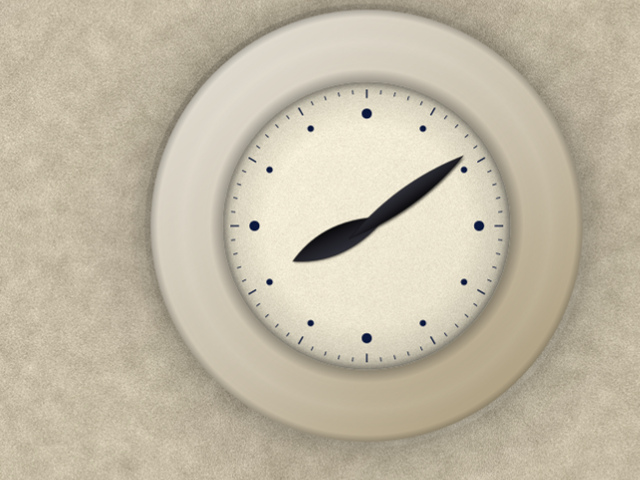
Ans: 8:09
